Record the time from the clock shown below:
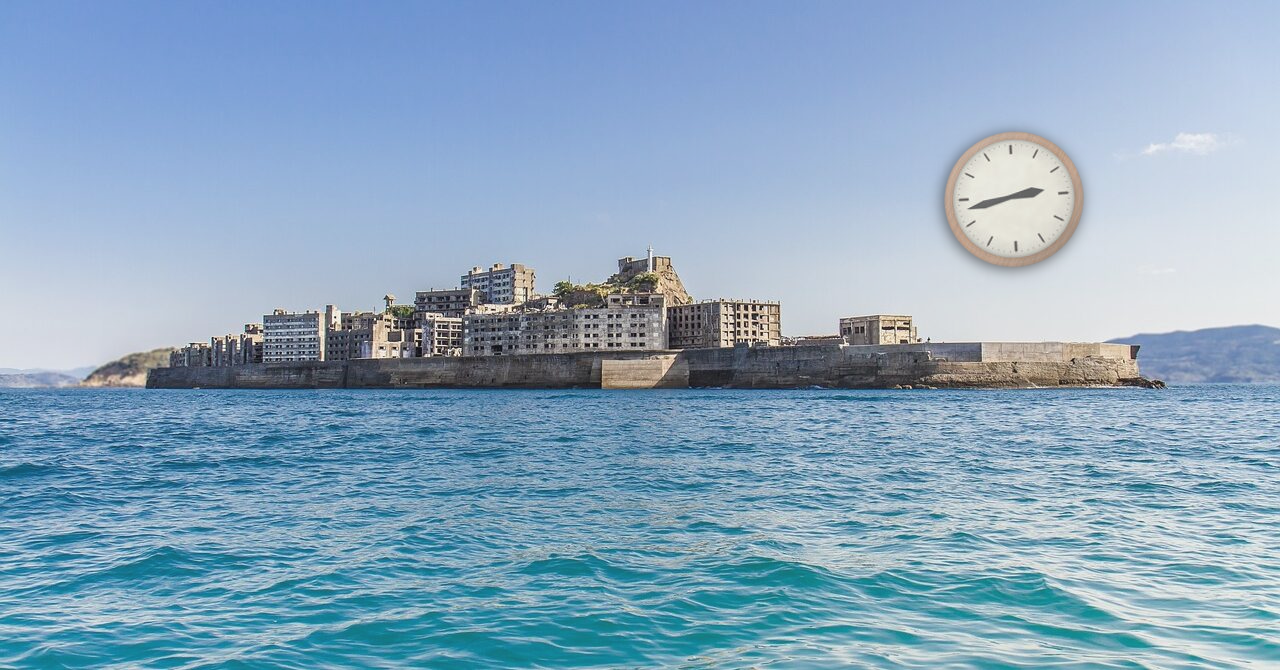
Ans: 2:43
